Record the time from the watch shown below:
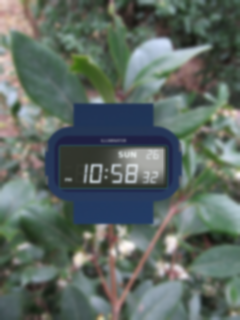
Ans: 10:58
